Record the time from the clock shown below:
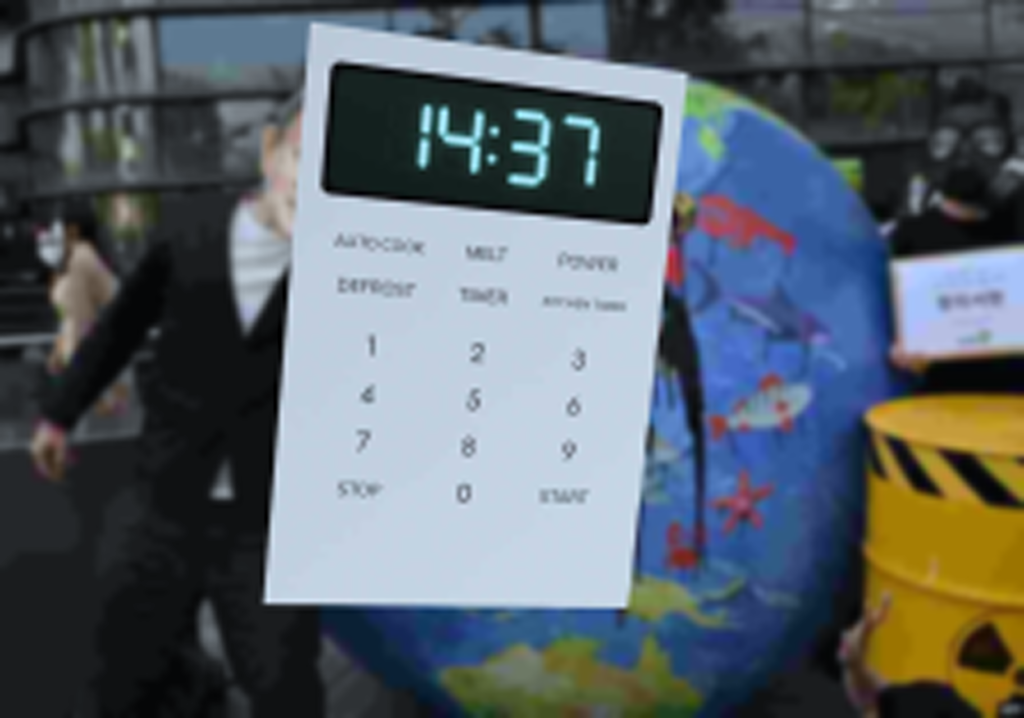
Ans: 14:37
